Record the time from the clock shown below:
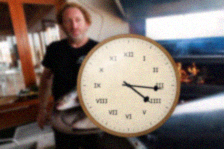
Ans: 4:16
